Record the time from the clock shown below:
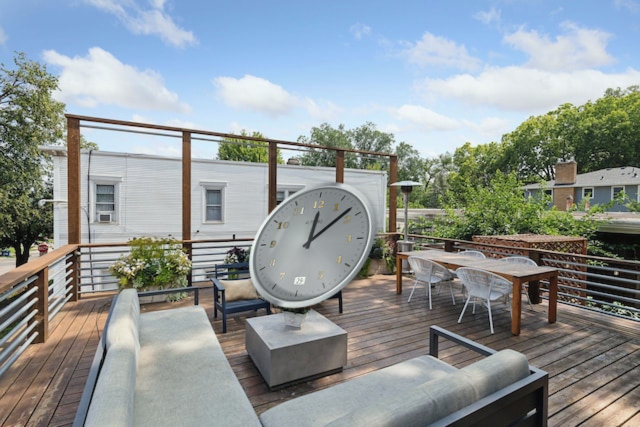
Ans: 12:08
